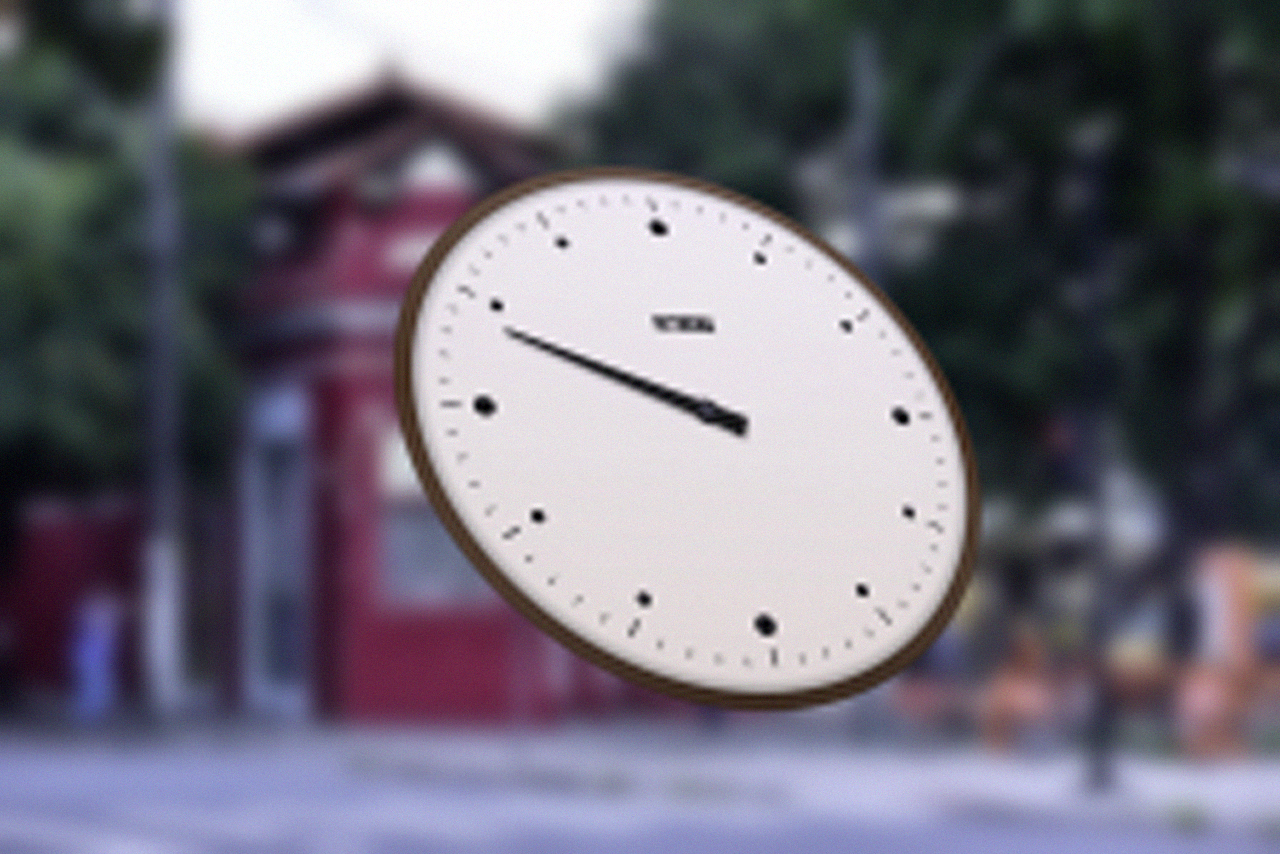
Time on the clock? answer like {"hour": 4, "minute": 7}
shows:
{"hour": 9, "minute": 49}
